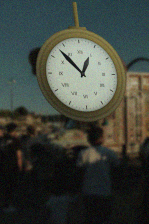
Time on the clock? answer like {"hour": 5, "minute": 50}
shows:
{"hour": 12, "minute": 53}
